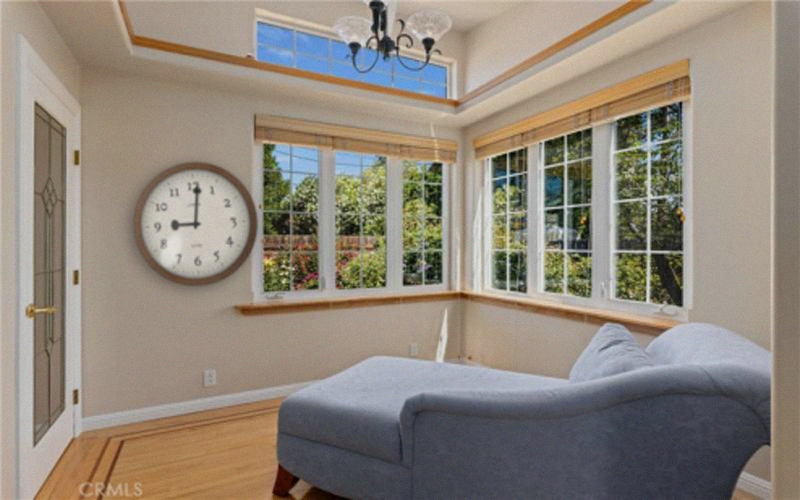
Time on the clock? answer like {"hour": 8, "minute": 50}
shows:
{"hour": 9, "minute": 1}
